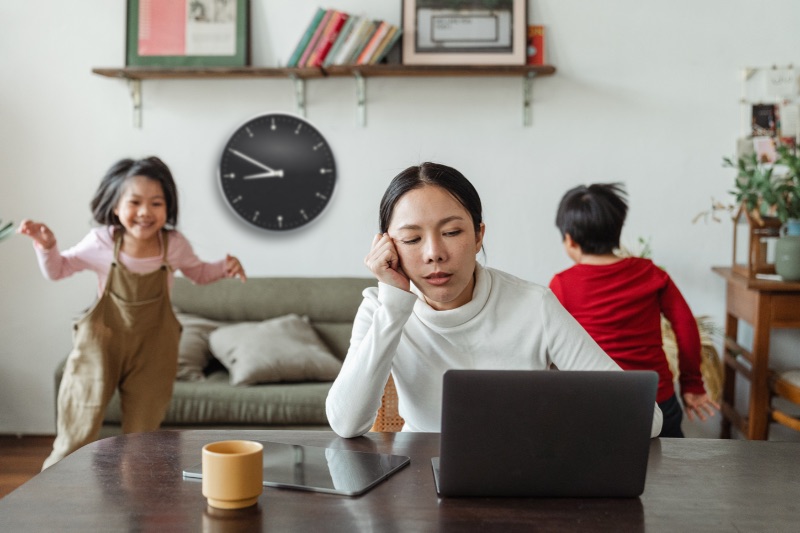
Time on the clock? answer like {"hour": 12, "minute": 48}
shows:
{"hour": 8, "minute": 50}
